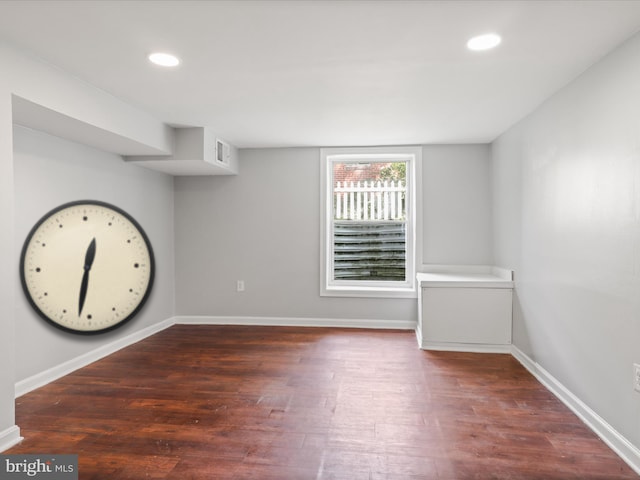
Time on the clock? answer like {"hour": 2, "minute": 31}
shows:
{"hour": 12, "minute": 32}
